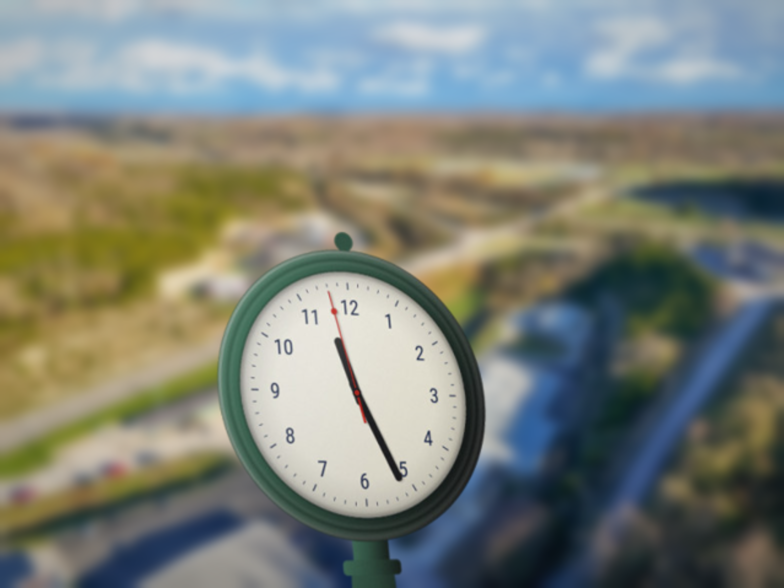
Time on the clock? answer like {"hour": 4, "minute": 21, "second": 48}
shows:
{"hour": 11, "minute": 25, "second": 58}
